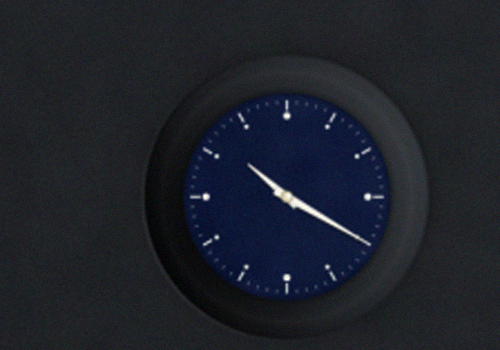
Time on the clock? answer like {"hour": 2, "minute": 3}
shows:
{"hour": 10, "minute": 20}
